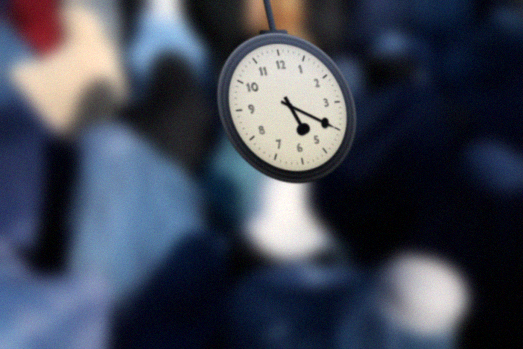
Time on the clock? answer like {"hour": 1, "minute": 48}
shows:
{"hour": 5, "minute": 20}
